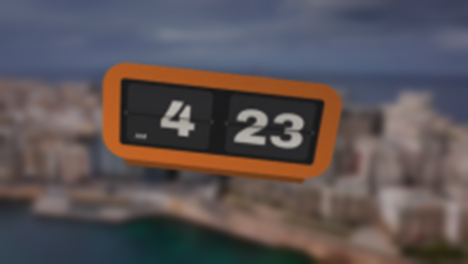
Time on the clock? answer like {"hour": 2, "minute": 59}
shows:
{"hour": 4, "minute": 23}
